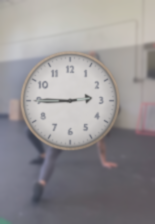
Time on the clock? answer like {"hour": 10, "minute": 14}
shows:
{"hour": 2, "minute": 45}
